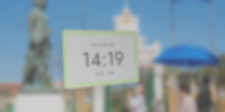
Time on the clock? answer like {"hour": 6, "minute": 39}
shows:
{"hour": 14, "minute": 19}
